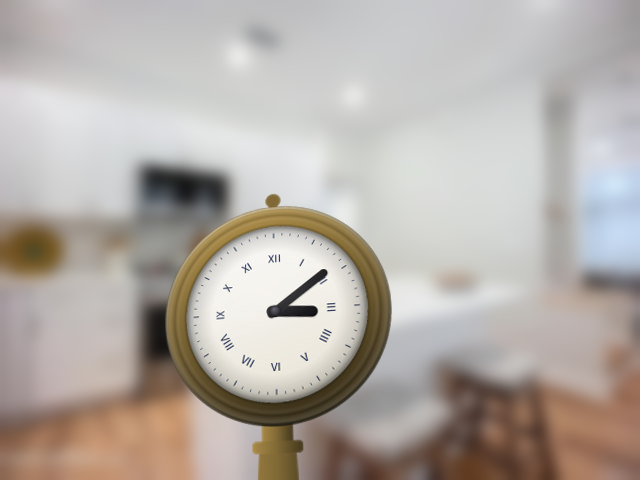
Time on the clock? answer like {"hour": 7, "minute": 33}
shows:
{"hour": 3, "minute": 9}
